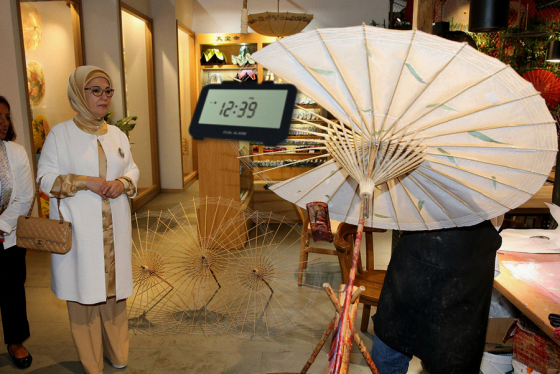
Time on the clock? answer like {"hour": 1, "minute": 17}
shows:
{"hour": 12, "minute": 39}
